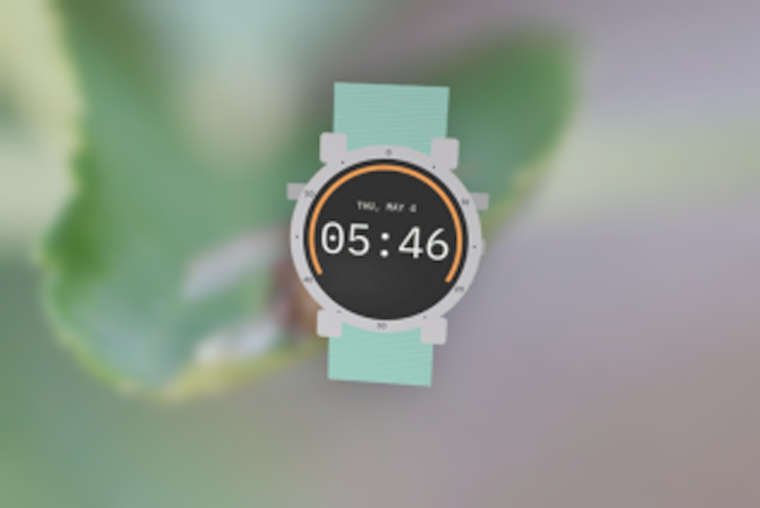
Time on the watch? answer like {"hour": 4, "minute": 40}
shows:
{"hour": 5, "minute": 46}
